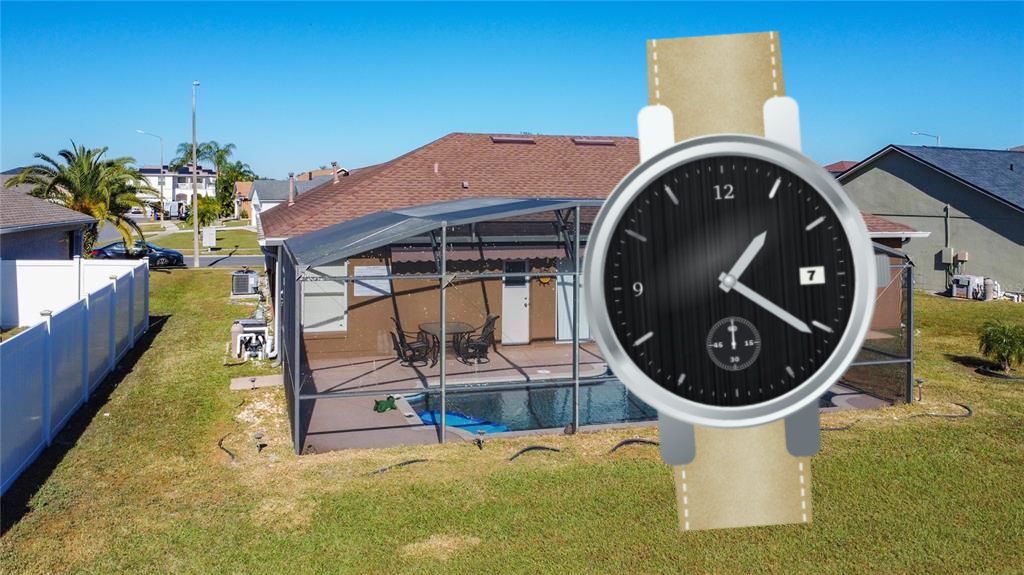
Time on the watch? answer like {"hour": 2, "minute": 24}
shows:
{"hour": 1, "minute": 21}
